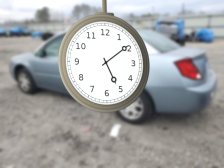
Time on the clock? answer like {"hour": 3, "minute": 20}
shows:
{"hour": 5, "minute": 9}
